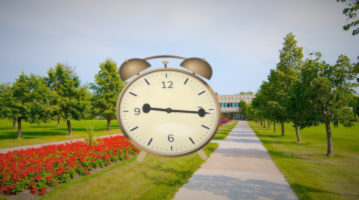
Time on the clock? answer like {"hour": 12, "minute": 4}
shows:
{"hour": 9, "minute": 16}
